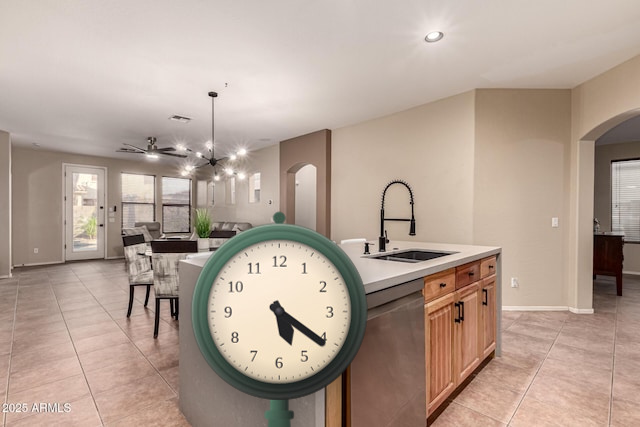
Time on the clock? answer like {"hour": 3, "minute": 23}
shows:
{"hour": 5, "minute": 21}
